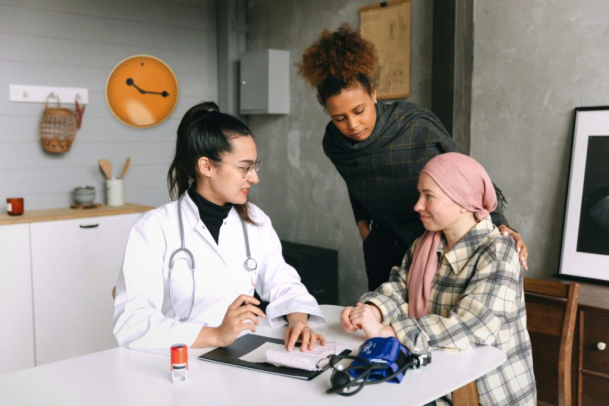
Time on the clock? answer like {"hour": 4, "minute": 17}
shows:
{"hour": 10, "minute": 16}
